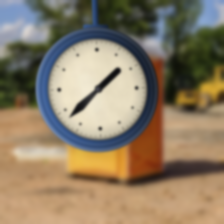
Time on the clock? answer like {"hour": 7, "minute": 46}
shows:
{"hour": 1, "minute": 38}
